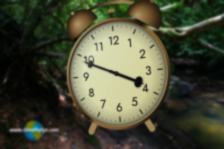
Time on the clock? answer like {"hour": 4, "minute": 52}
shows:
{"hour": 3, "minute": 49}
